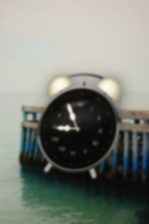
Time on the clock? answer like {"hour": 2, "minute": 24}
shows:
{"hour": 8, "minute": 55}
